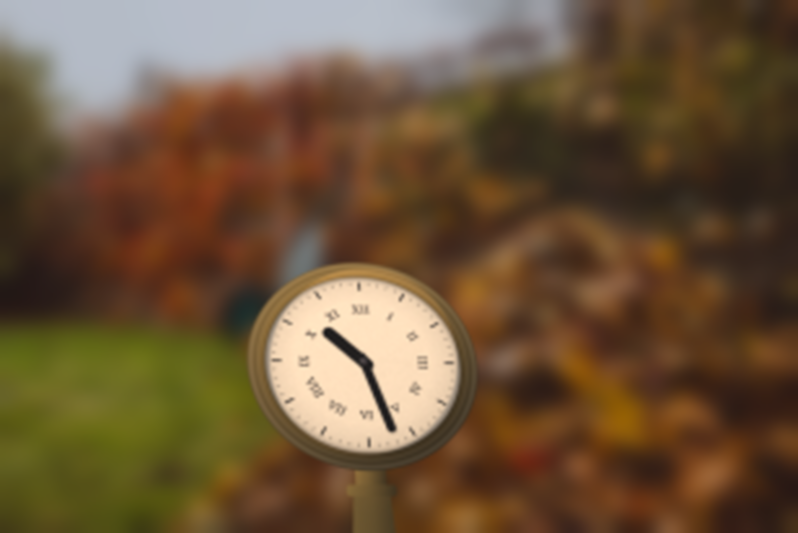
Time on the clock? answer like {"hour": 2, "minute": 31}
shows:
{"hour": 10, "minute": 27}
